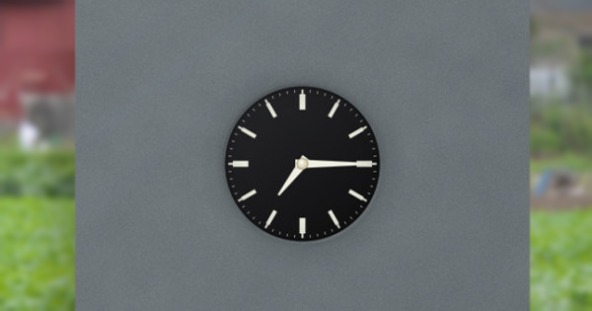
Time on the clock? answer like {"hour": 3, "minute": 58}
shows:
{"hour": 7, "minute": 15}
